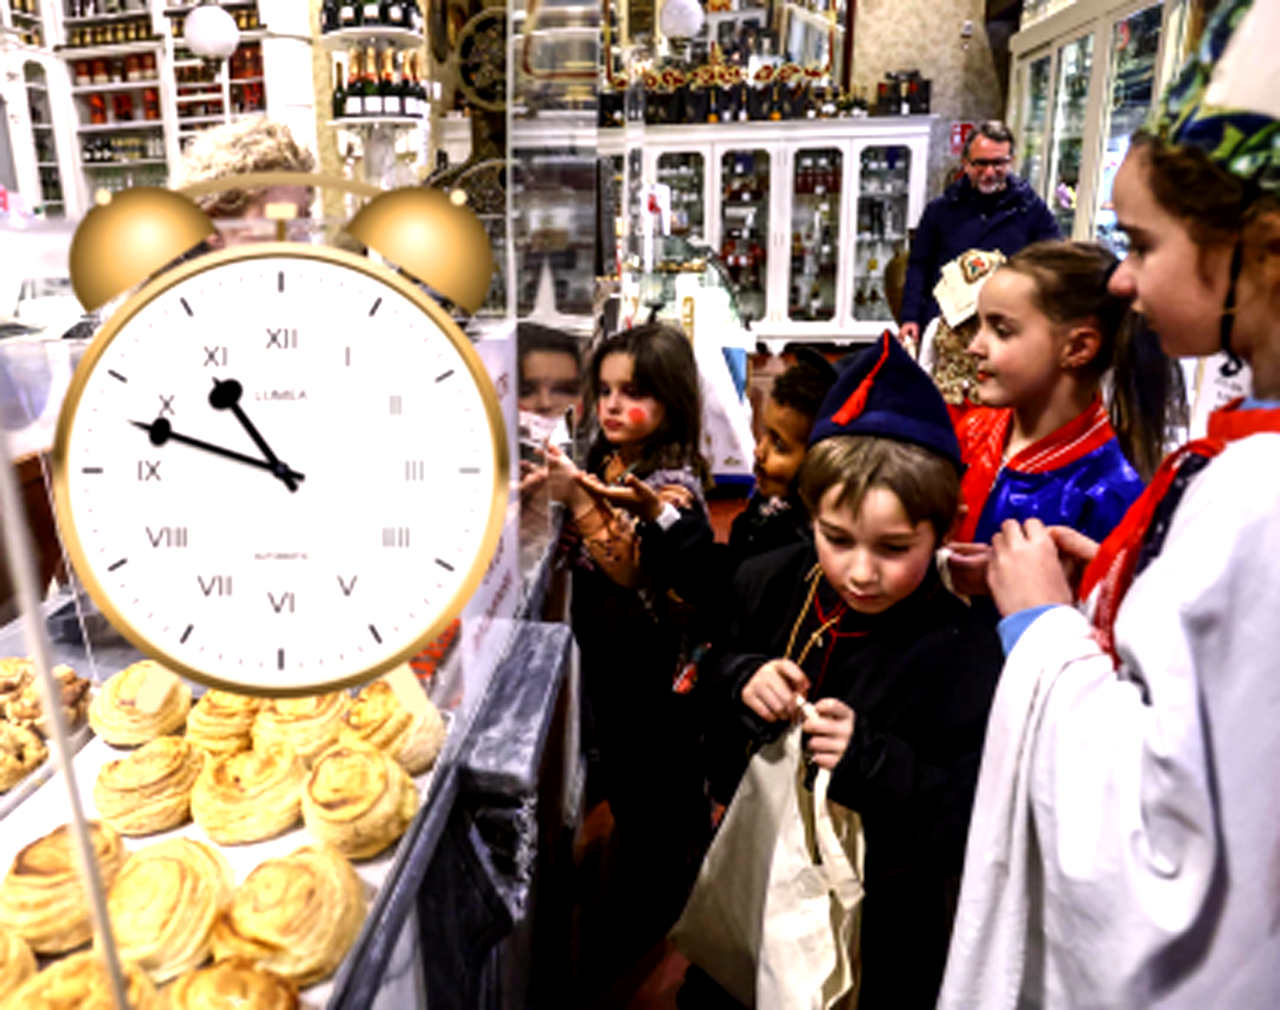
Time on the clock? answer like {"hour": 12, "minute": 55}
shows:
{"hour": 10, "minute": 48}
